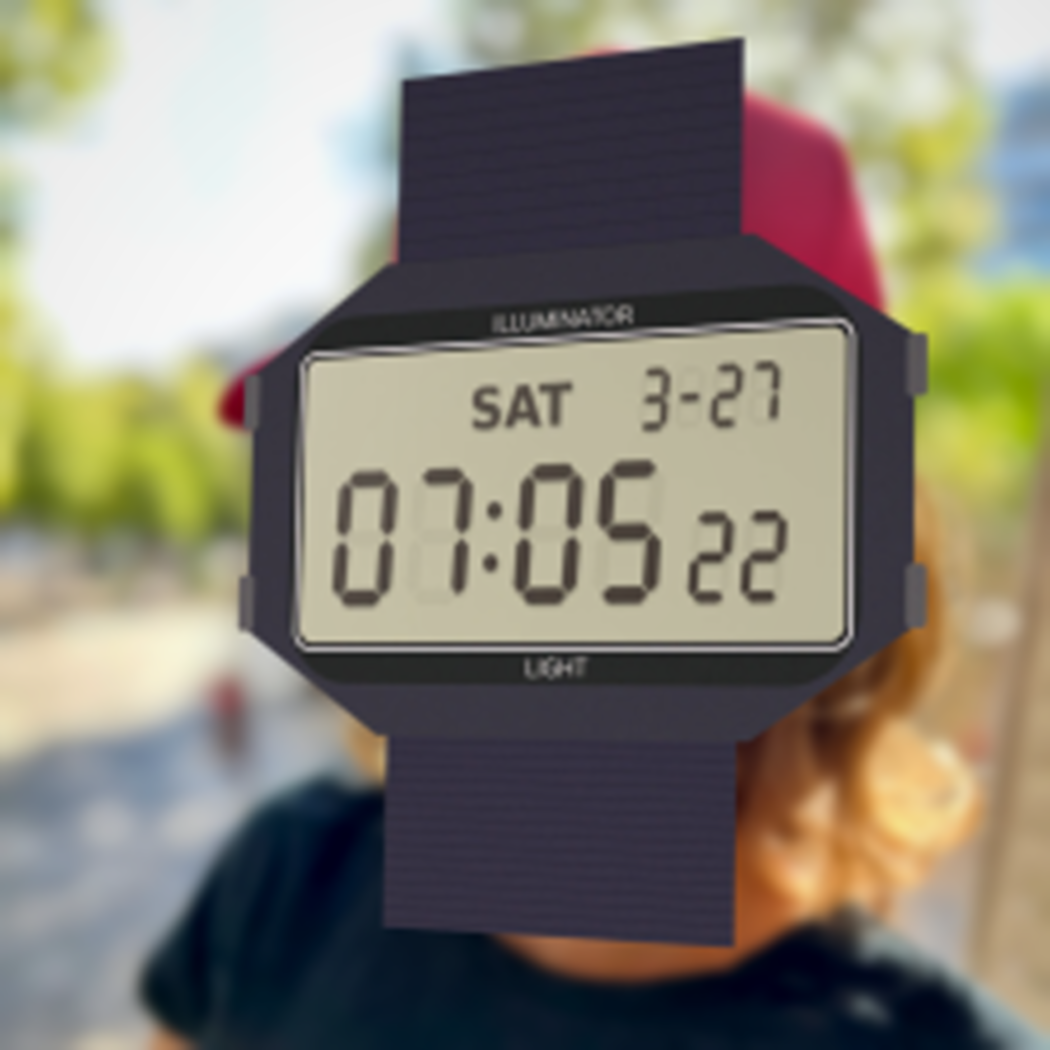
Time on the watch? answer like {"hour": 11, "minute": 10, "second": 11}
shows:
{"hour": 7, "minute": 5, "second": 22}
